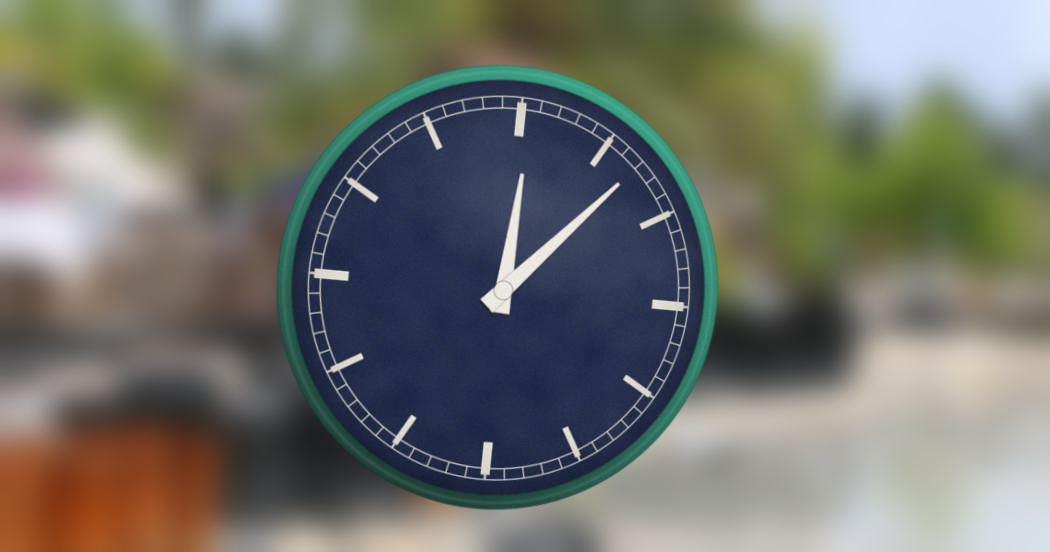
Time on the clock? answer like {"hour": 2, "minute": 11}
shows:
{"hour": 12, "minute": 7}
